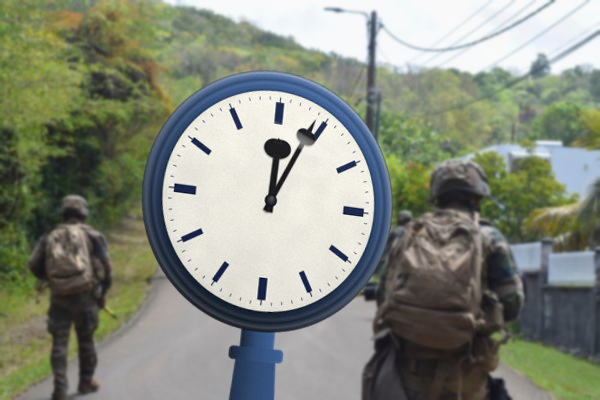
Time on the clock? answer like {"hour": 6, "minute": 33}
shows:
{"hour": 12, "minute": 4}
